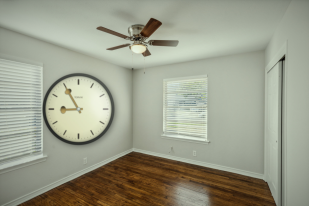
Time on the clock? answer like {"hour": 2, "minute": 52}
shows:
{"hour": 8, "minute": 55}
